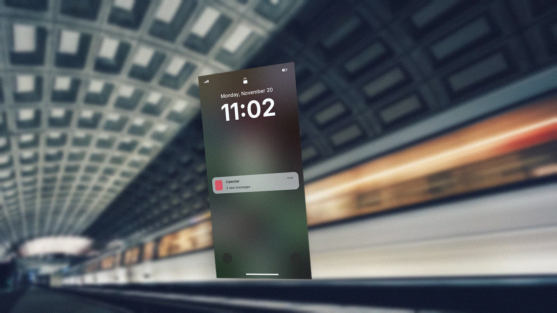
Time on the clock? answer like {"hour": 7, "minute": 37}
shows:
{"hour": 11, "minute": 2}
